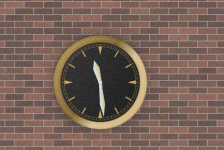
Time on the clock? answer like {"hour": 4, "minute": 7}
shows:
{"hour": 11, "minute": 29}
